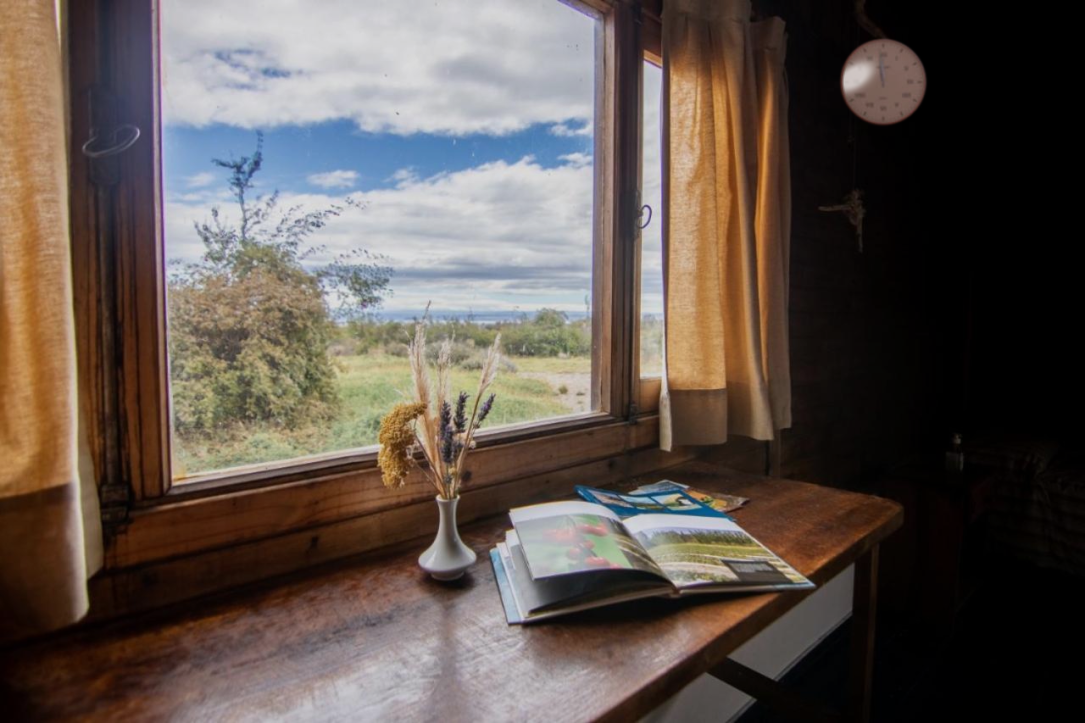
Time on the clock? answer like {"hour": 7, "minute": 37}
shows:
{"hour": 11, "minute": 59}
